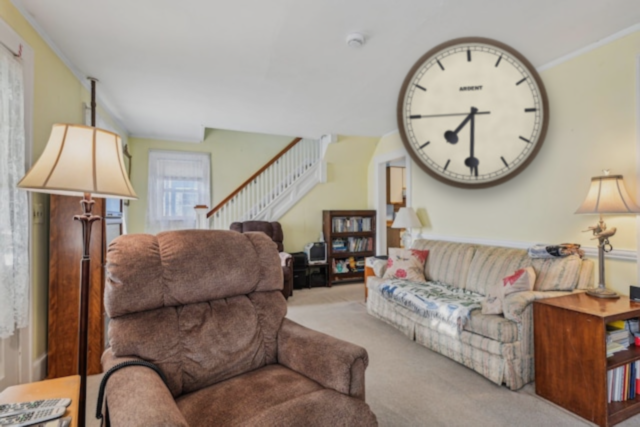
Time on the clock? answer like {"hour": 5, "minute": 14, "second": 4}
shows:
{"hour": 7, "minute": 30, "second": 45}
